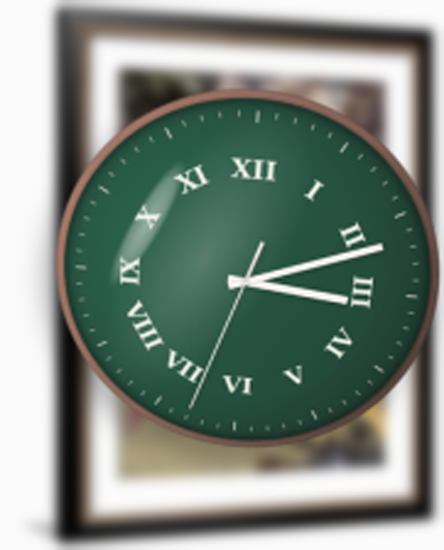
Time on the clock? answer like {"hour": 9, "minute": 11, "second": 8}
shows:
{"hour": 3, "minute": 11, "second": 33}
